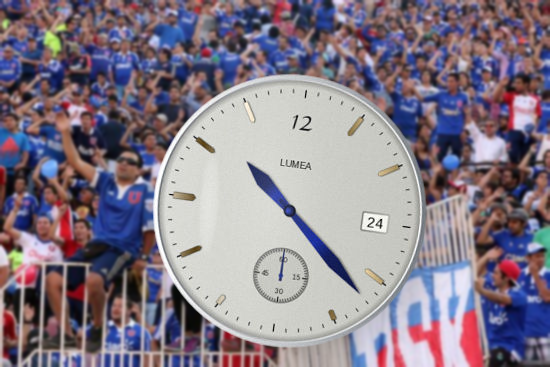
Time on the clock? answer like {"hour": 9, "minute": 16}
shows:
{"hour": 10, "minute": 22}
